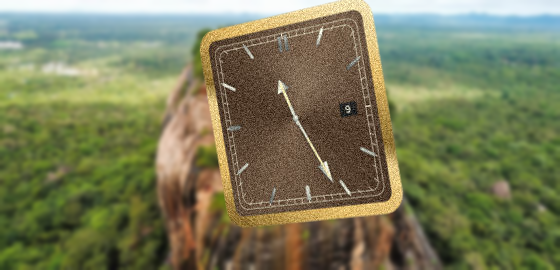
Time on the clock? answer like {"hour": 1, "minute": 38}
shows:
{"hour": 11, "minute": 26}
